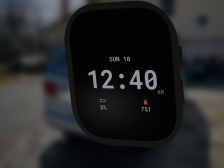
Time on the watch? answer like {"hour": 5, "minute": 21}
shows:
{"hour": 12, "minute": 40}
